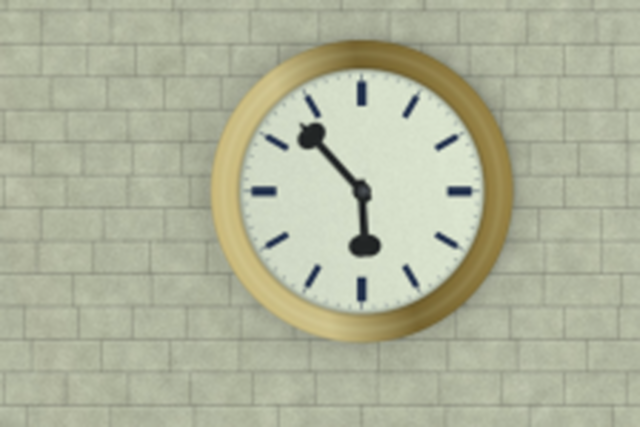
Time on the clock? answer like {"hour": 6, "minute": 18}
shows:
{"hour": 5, "minute": 53}
